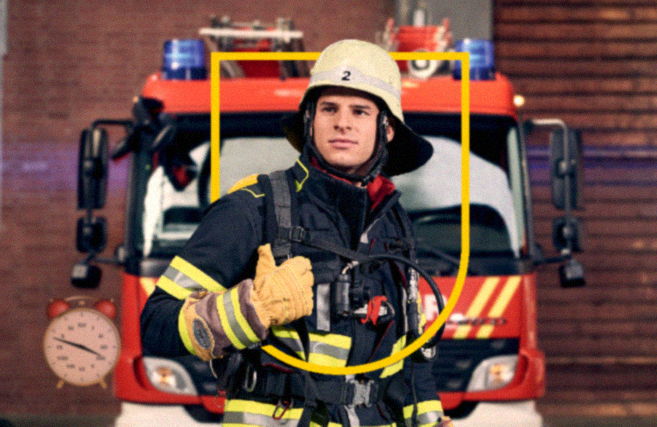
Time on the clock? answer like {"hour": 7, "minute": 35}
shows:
{"hour": 3, "minute": 48}
